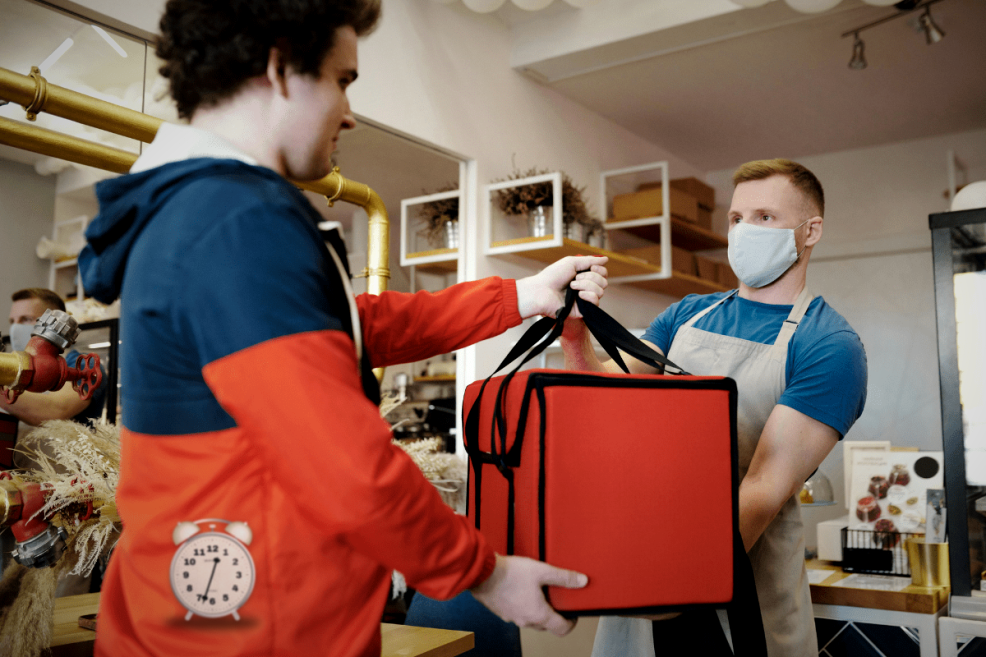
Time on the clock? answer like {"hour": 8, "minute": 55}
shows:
{"hour": 12, "minute": 33}
